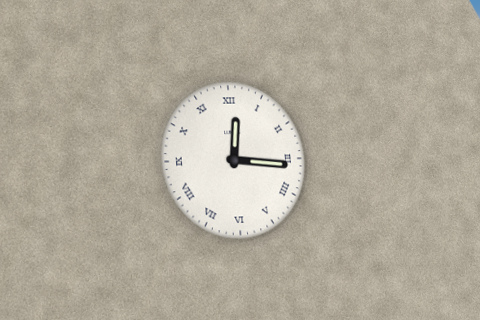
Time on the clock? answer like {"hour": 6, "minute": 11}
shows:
{"hour": 12, "minute": 16}
